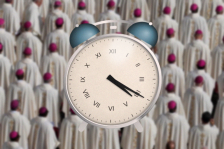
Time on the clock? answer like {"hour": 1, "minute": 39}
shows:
{"hour": 4, "minute": 20}
